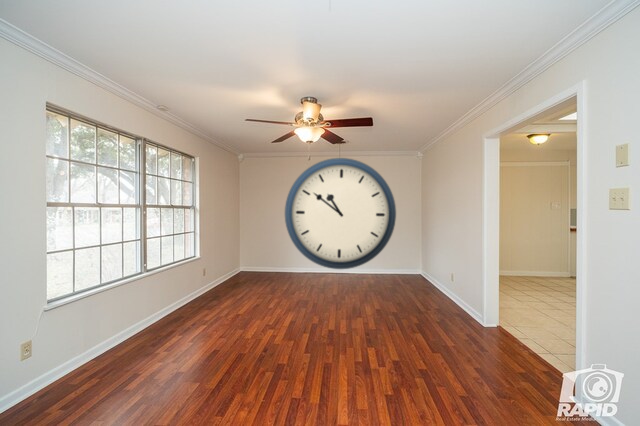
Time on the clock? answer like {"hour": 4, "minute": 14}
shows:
{"hour": 10, "minute": 51}
